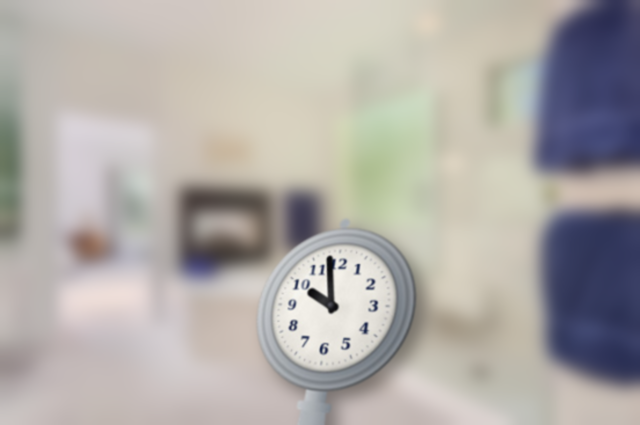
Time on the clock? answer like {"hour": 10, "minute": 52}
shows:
{"hour": 9, "minute": 58}
